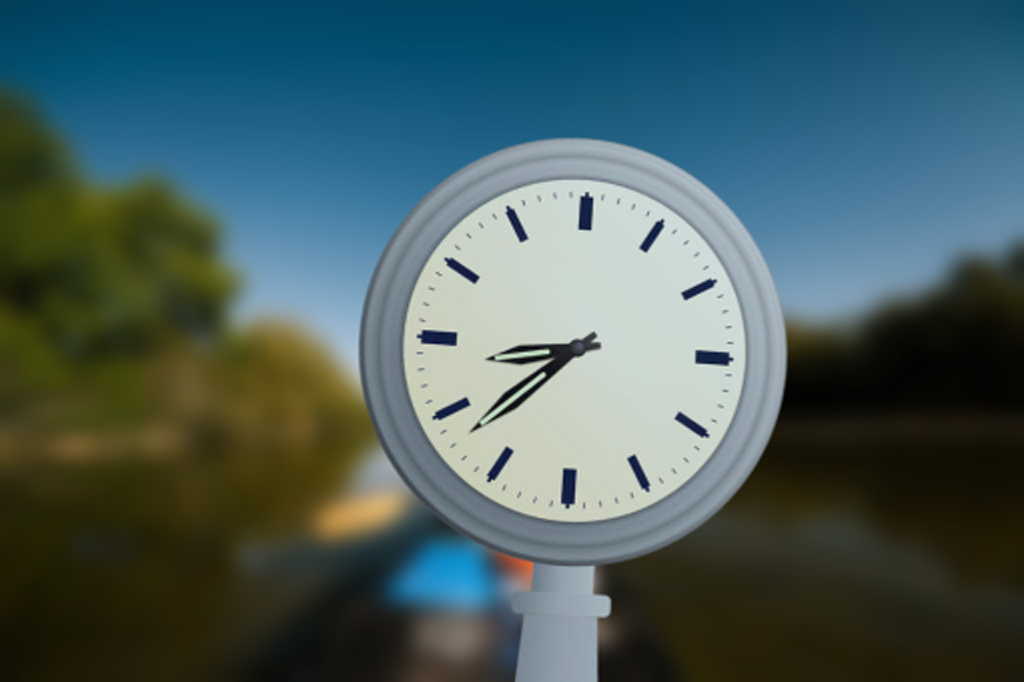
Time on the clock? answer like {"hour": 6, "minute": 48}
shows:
{"hour": 8, "minute": 38}
